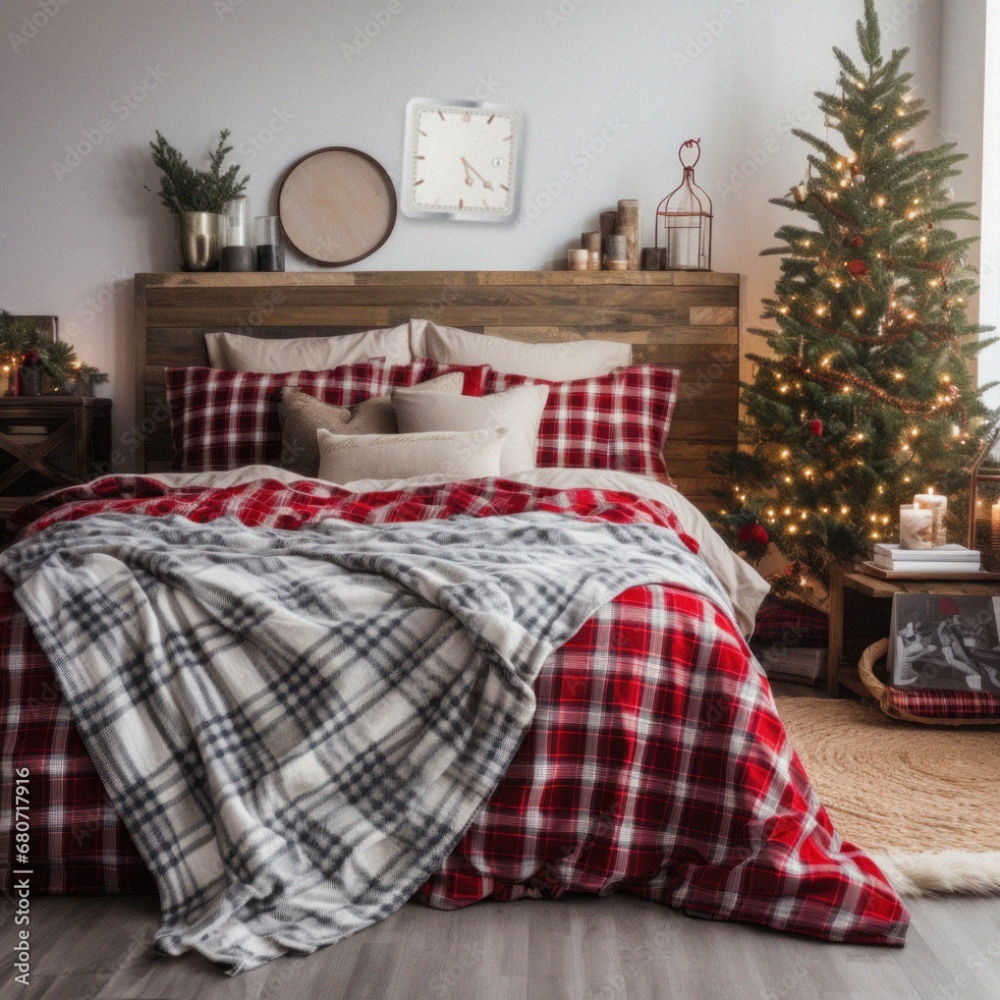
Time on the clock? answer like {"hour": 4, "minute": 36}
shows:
{"hour": 5, "minute": 22}
